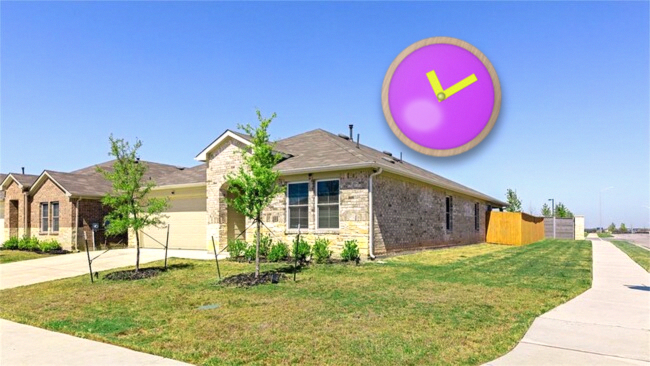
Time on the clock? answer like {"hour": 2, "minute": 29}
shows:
{"hour": 11, "minute": 10}
